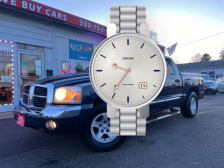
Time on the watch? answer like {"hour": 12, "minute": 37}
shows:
{"hour": 9, "minute": 36}
